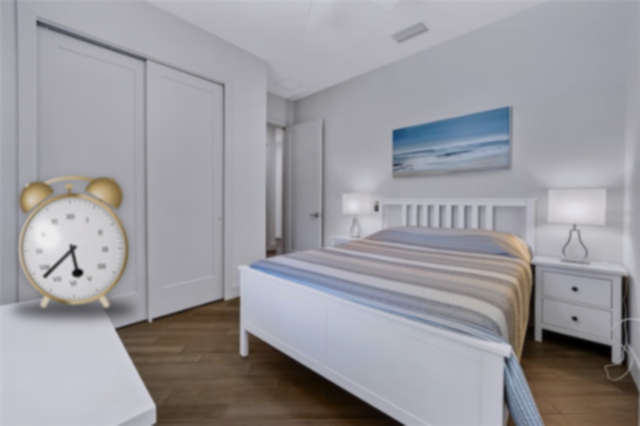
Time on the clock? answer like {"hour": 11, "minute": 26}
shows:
{"hour": 5, "minute": 38}
